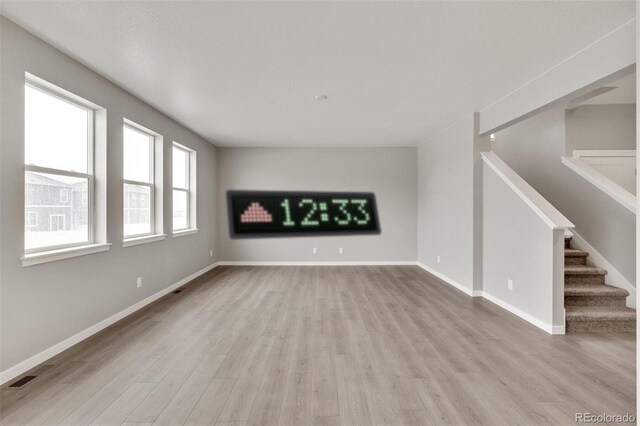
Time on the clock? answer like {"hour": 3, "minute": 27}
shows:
{"hour": 12, "minute": 33}
